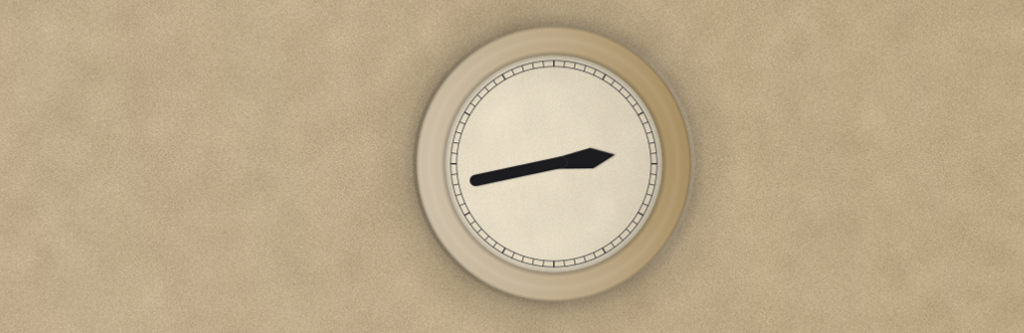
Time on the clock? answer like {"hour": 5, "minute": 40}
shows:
{"hour": 2, "minute": 43}
